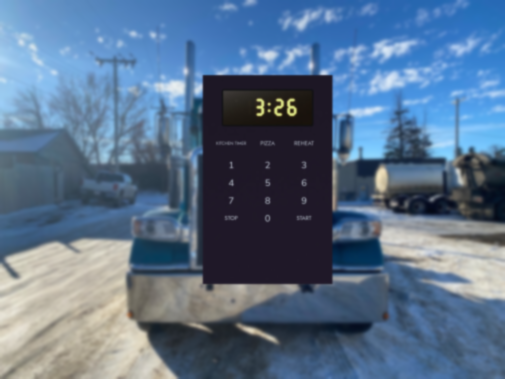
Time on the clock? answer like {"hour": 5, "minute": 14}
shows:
{"hour": 3, "minute": 26}
